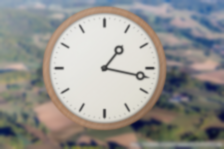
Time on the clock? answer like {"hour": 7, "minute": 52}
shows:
{"hour": 1, "minute": 17}
